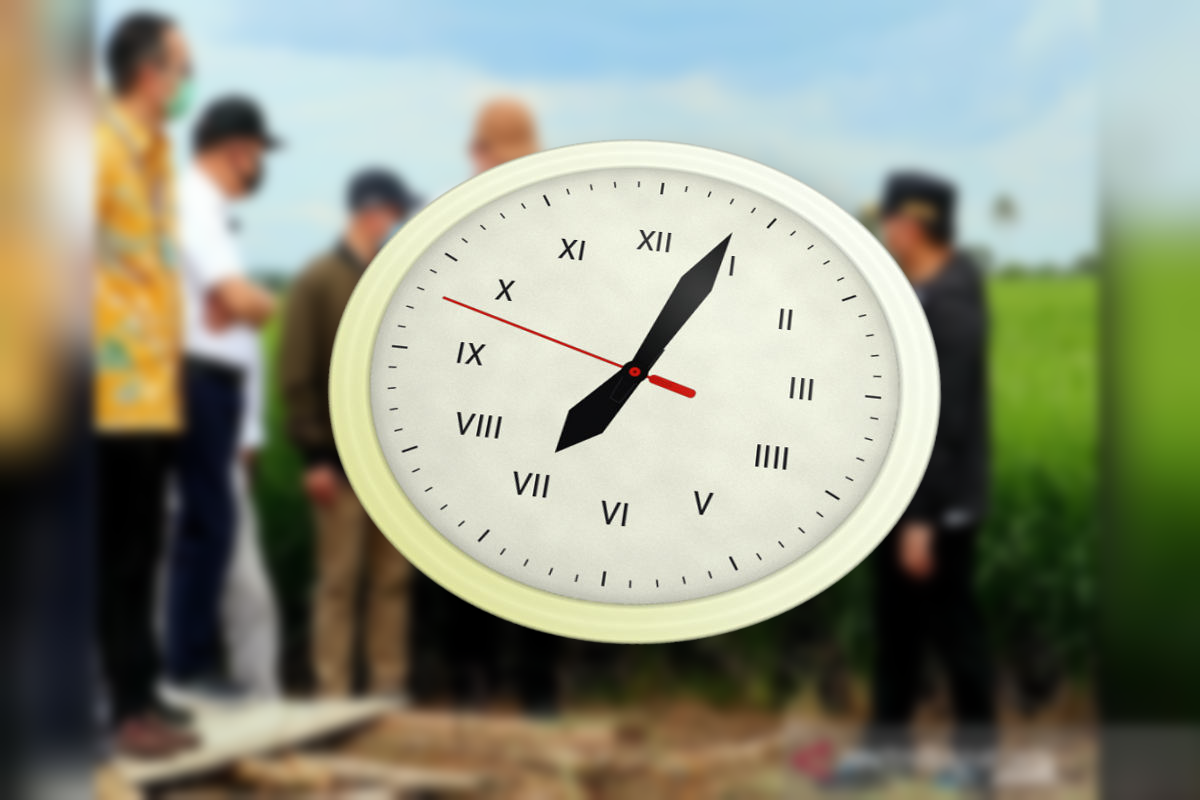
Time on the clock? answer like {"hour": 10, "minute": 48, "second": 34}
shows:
{"hour": 7, "minute": 3, "second": 48}
